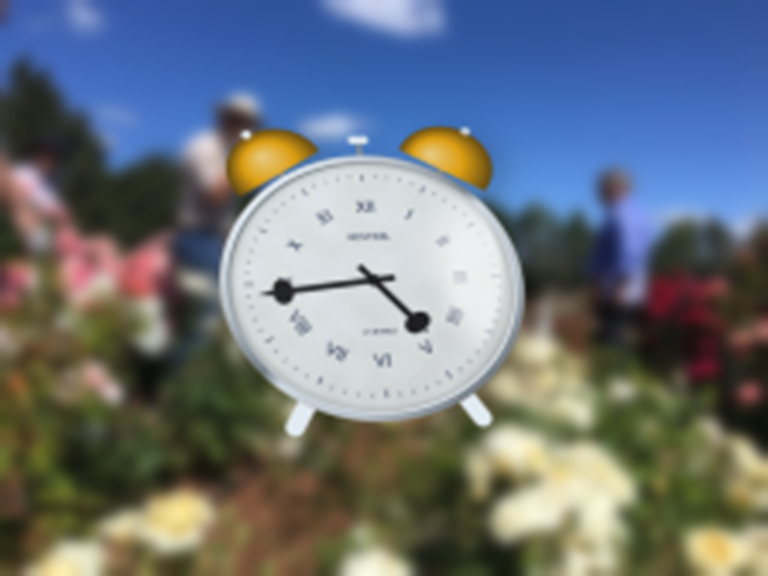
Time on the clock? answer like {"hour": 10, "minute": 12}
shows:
{"hour": 4, "minute": 44}
